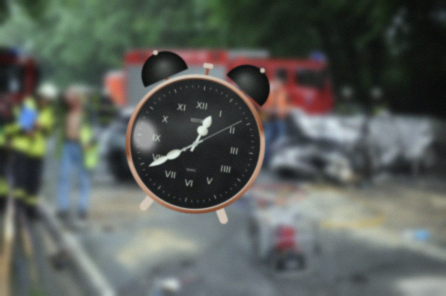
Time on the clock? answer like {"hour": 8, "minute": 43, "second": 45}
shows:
{"hour": 12, "minute": 39, "second": 9}
